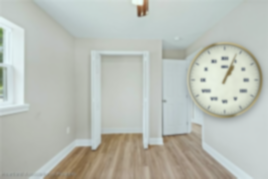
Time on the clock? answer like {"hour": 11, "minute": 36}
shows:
{"hour": 1, "minute": 4}
